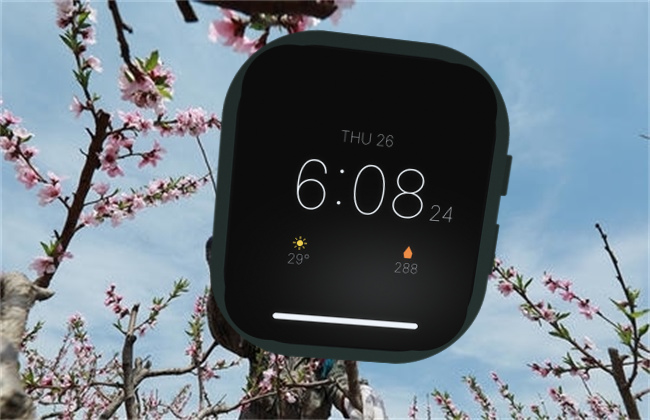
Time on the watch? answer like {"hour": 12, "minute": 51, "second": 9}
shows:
{"hour": 6, "minute": 8, "second": 24}
